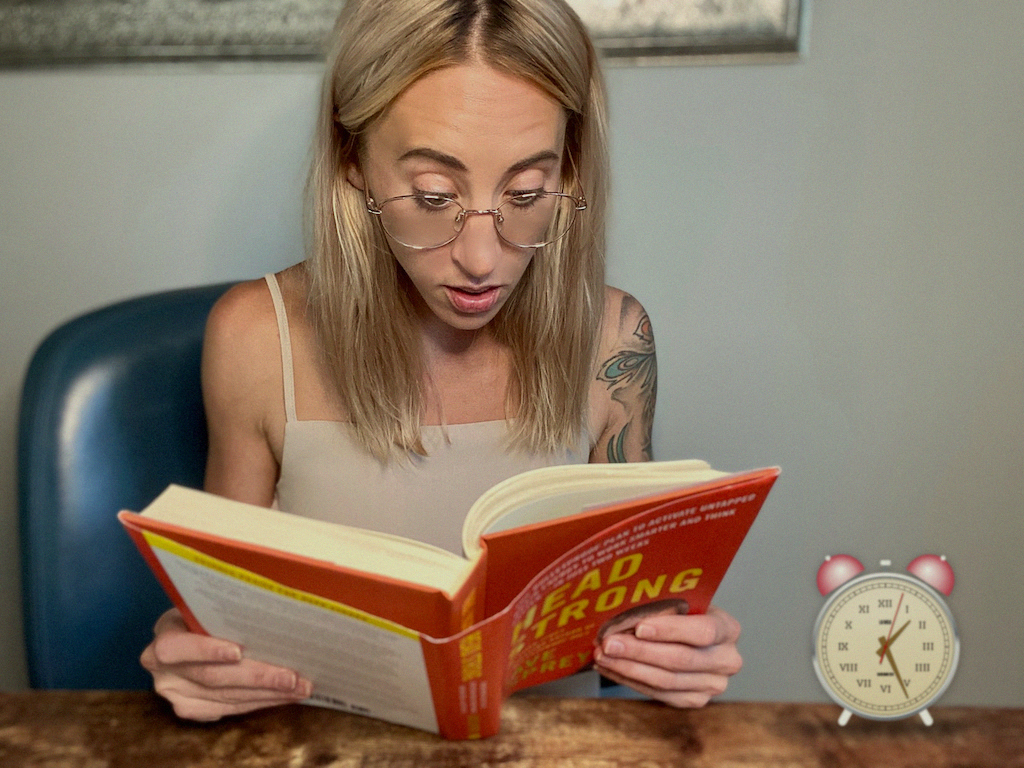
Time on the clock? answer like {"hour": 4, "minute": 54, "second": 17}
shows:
{"hour": 1, "minute": 26, "second": 3}
